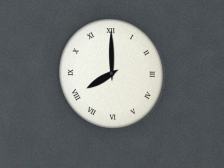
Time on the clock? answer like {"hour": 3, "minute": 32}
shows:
{"hour": 8, "minute": 0}
